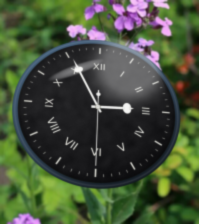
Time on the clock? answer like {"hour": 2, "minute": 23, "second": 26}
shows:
{"hour": 2, "minute": 55, "second": 30}
